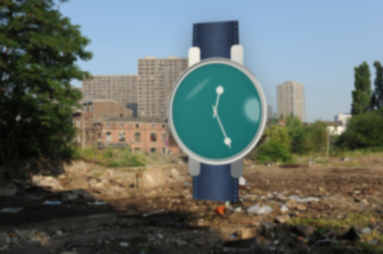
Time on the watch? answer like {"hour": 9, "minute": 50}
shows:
{"hour": 12, "minute": 26}
